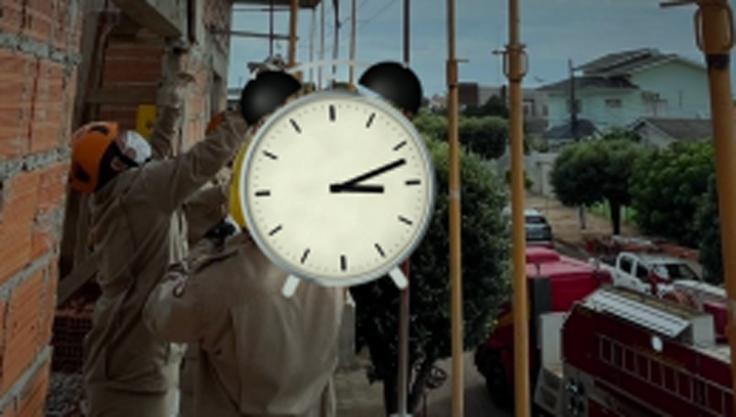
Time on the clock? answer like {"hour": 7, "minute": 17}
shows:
{"hour": 3, "minute": 12}
